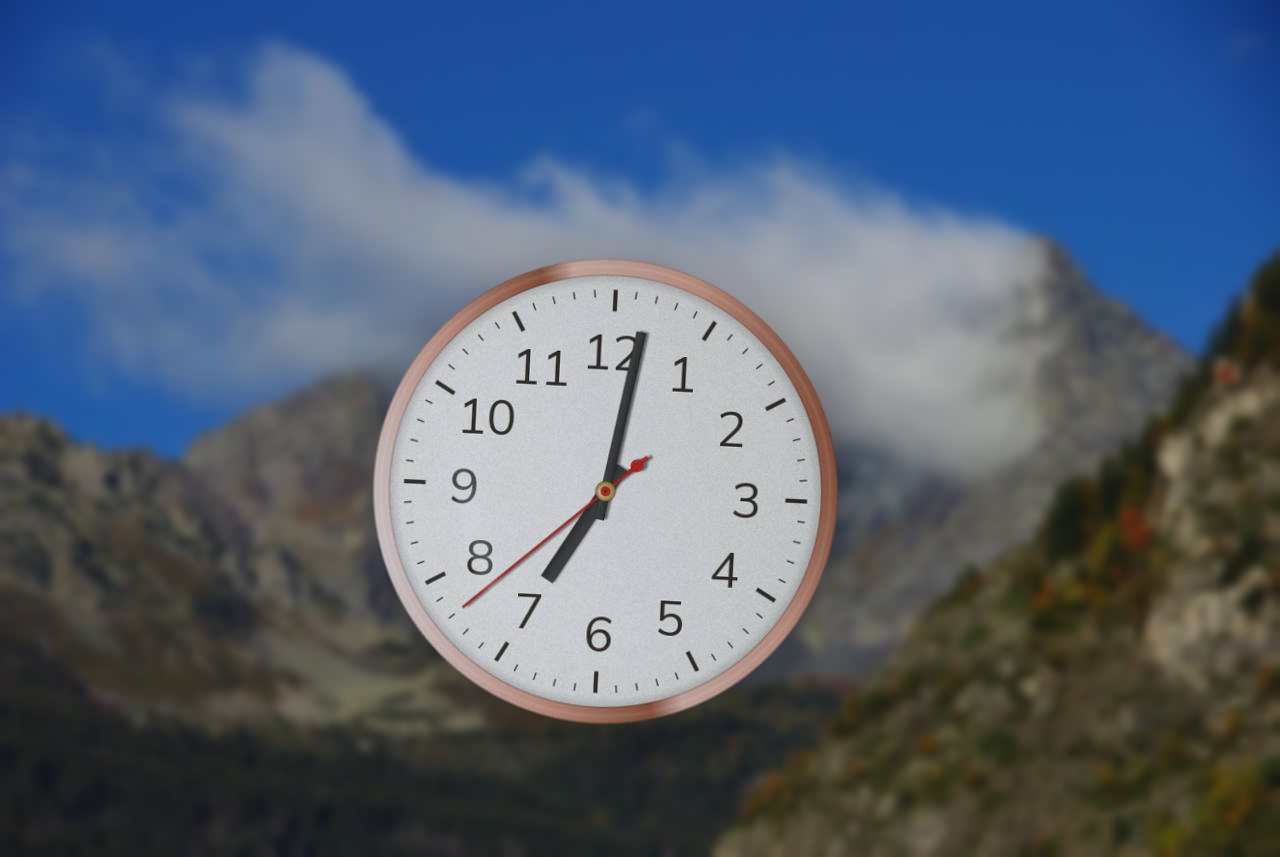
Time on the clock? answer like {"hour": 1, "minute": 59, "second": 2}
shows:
{"hour": 7, "minute": 1, "second": 38}
